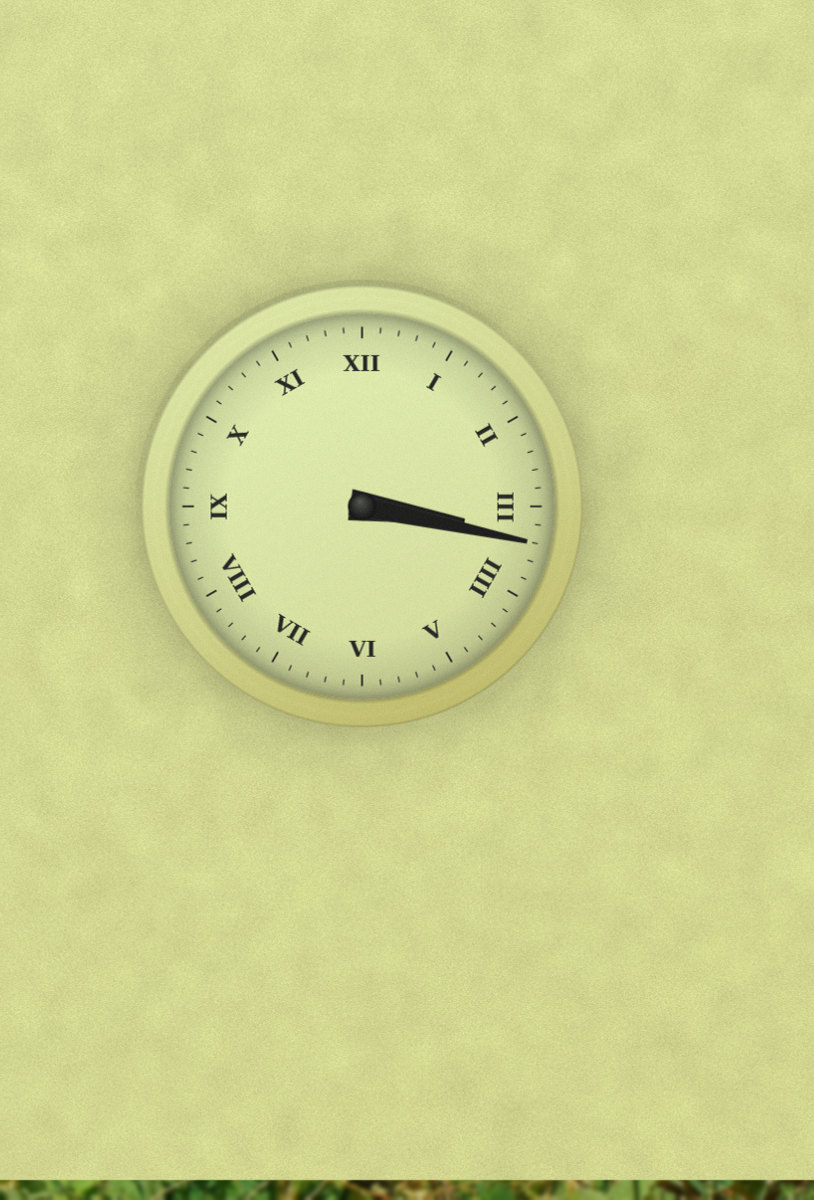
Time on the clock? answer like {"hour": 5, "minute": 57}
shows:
{"hour": 3, "minute": 17}
